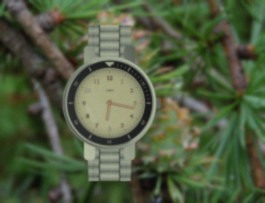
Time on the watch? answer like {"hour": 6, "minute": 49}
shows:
{"hour": 6, "minute": 17}
